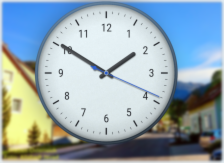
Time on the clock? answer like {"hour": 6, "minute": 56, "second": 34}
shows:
{"hour": 1, "minute": 50, "second": 19}
